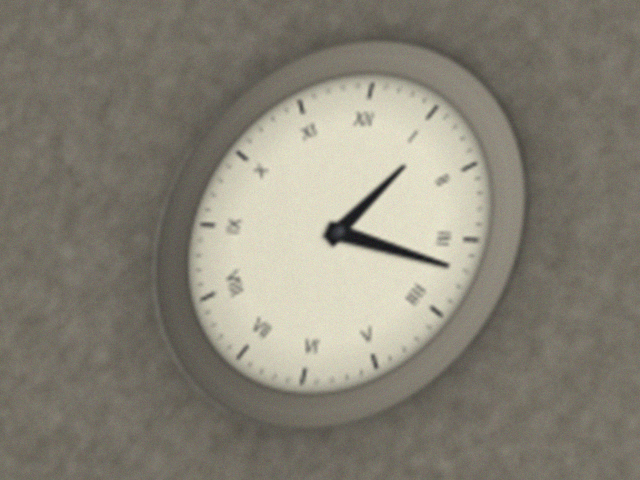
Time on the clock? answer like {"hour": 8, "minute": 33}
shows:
{"hour": 1, "minute": 17}
